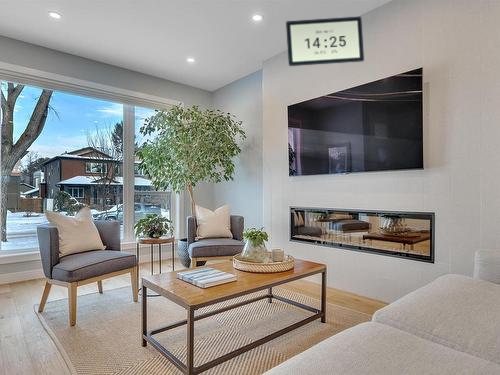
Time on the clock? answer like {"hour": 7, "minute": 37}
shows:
{"hour": 14, "minute": 25}
